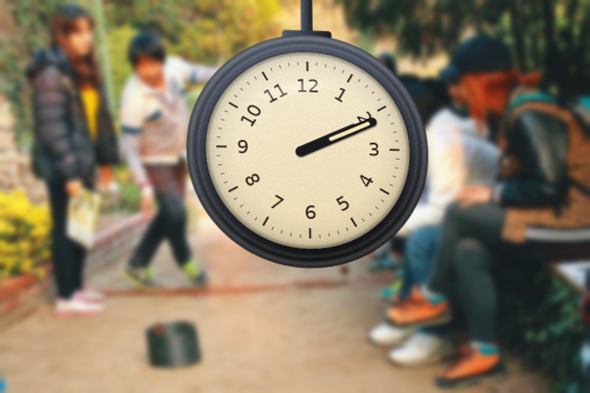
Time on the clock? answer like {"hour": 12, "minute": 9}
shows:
{"hour": 2, "minute": 11}
